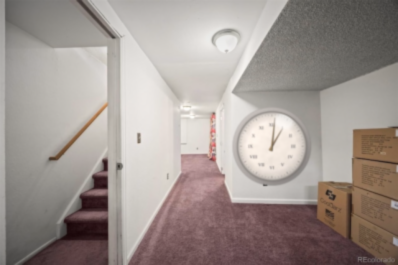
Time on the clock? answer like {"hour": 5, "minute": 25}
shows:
{"hour": 1, "minute": 1}
